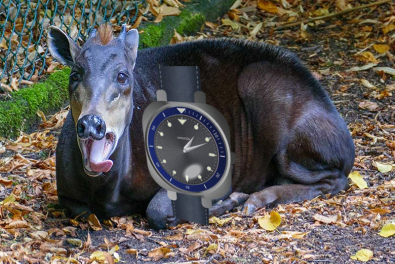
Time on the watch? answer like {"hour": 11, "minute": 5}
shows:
{"hour": 1, "minute": 11}
